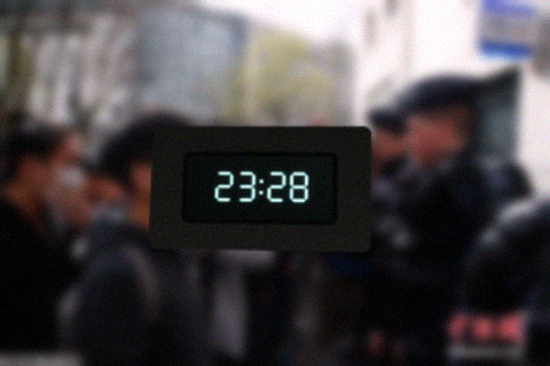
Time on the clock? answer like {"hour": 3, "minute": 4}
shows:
{"hour": 23, "minute": 28}
